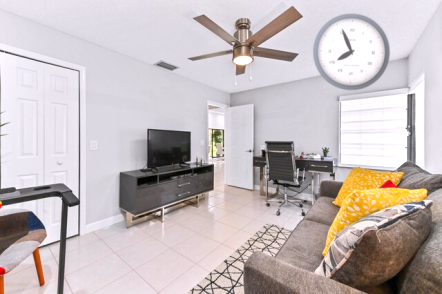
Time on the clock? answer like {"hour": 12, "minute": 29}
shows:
{"hour": 7, "minute": 56}
